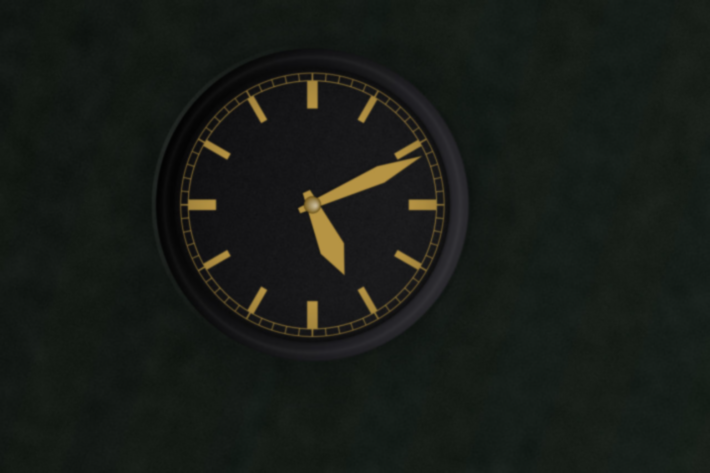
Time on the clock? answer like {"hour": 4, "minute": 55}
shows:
{"hour": 5, "minute": 11}
